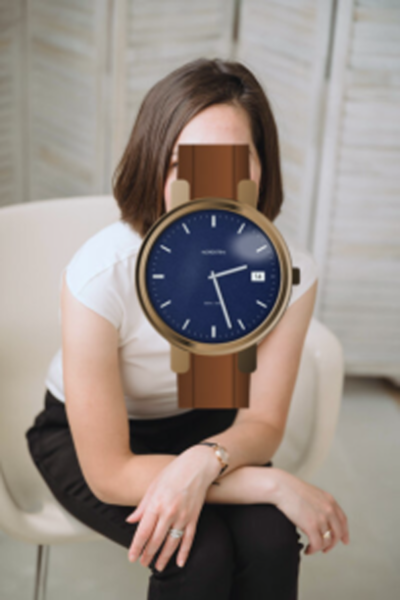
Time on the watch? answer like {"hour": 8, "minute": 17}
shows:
{"hour": 2, "minute": 27}
